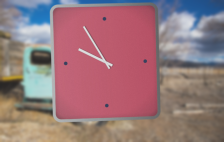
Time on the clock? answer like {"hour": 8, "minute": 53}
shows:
{"hour": 9, "minute": 55}
